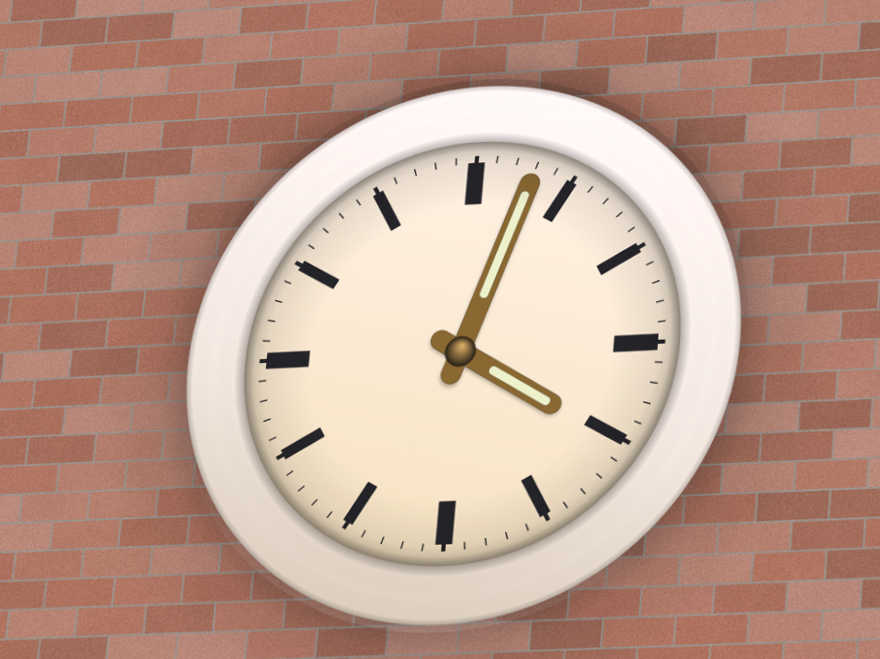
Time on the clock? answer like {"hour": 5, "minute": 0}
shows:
{"hour": 4, "minute": 3}
